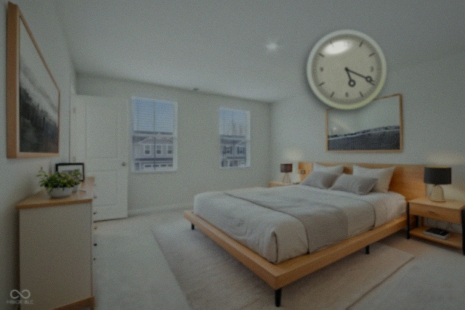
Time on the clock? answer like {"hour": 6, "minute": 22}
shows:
{"hour": 5, "minute": 19}
